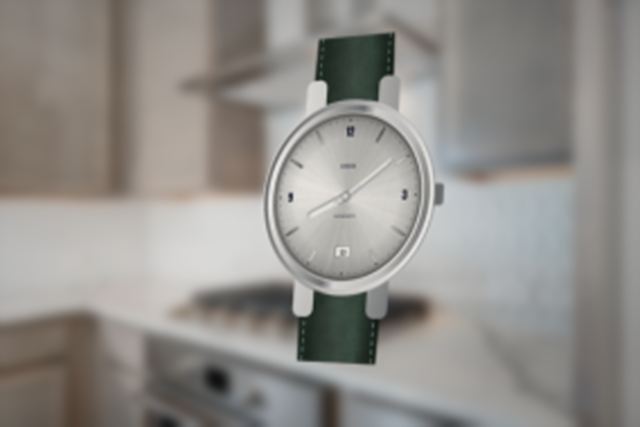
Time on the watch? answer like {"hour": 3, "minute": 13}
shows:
{"hour": 8, "minute": 9}
